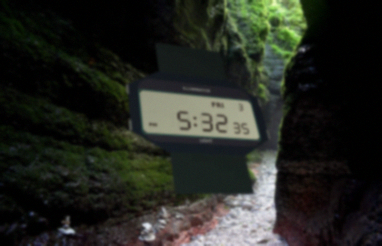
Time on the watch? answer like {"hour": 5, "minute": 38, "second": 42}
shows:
{"hour": 5, "minute": 32, "second": 35}
